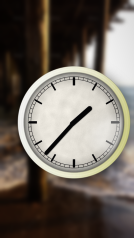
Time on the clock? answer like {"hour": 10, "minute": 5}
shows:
{"hour": 1, "minute": 37}
